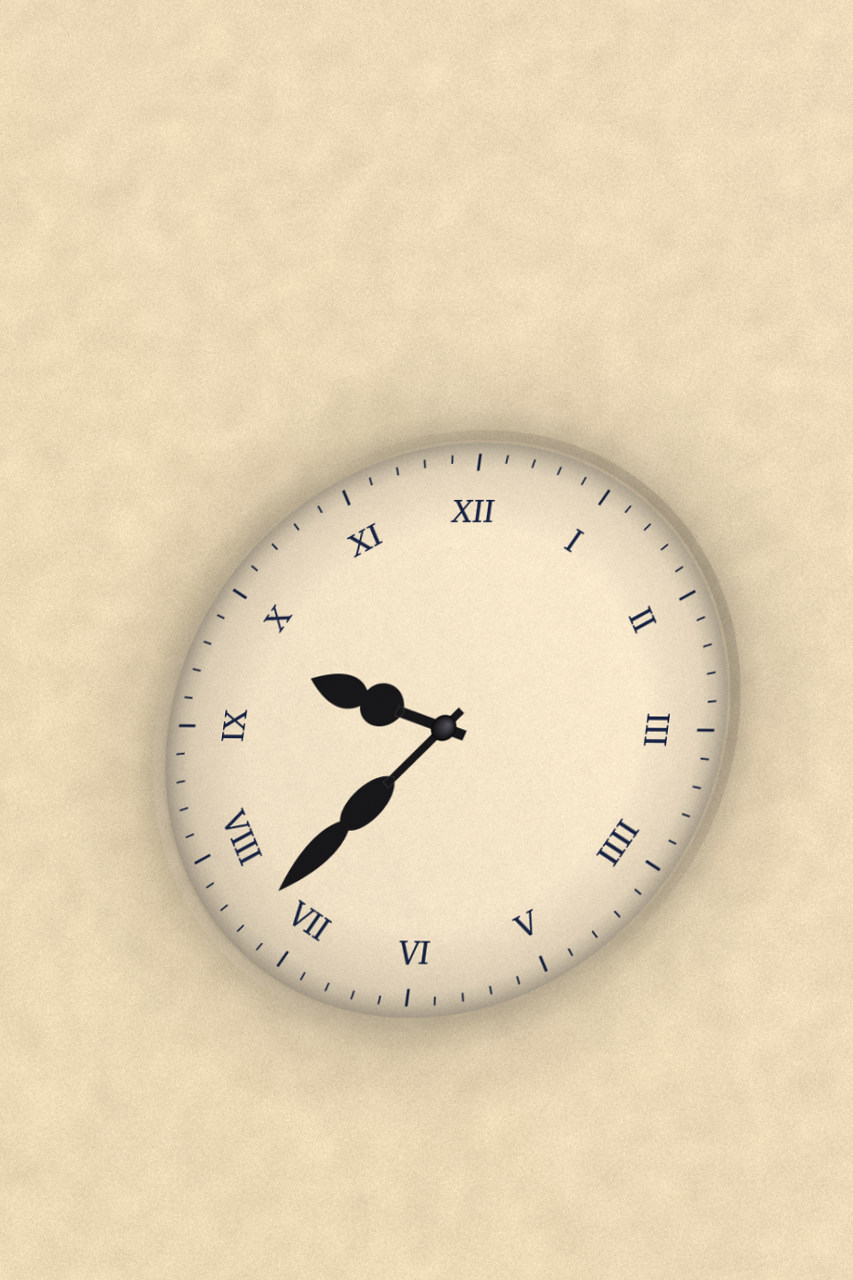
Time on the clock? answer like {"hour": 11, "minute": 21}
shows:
{"hour": 9, "minute": 37}
